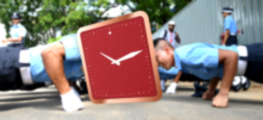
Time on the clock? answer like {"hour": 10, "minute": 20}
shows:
{"hour": 10, "minute": 13}
